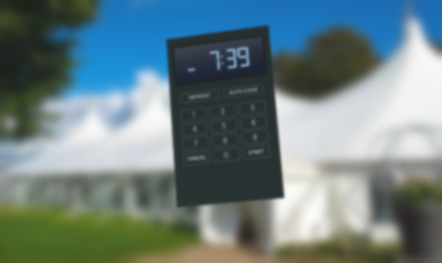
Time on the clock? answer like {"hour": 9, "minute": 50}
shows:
{"hour": 7, "minute": 39}
